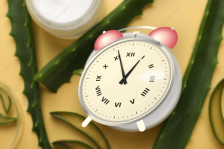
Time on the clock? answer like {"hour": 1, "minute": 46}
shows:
{"hour": 12, "minute": 56}
